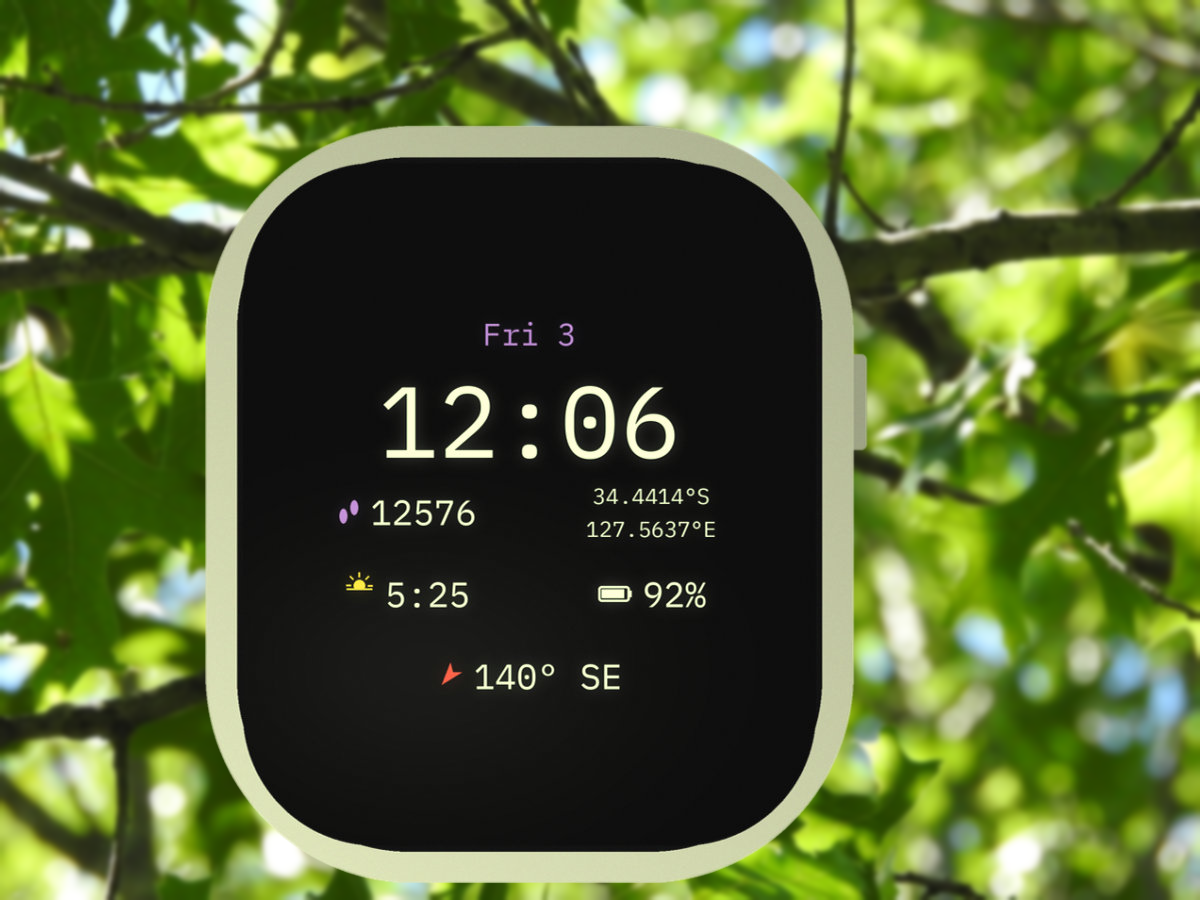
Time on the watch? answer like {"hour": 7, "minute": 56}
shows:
{"hour": 12, "minute": 6}
